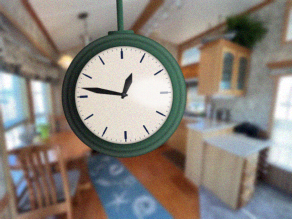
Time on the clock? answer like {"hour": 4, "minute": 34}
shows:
{"hour": 12, "minute": 47}
